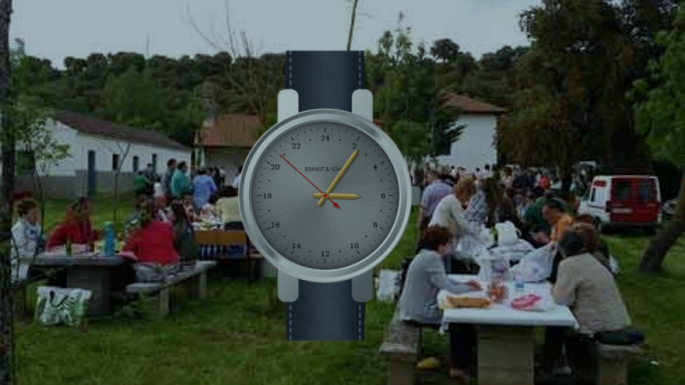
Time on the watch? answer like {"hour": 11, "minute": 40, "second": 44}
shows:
{"hour": 6, "minute": 5, "second": 52}
